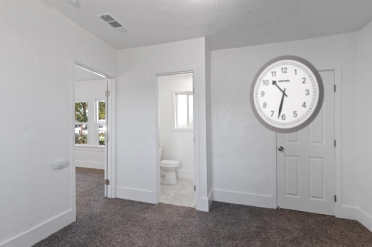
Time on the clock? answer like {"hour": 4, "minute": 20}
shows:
{"hour": 10, "minute": 32}
